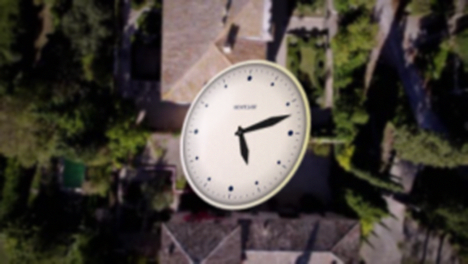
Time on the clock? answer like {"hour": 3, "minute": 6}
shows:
{"hour": 5, "minute": 12}
